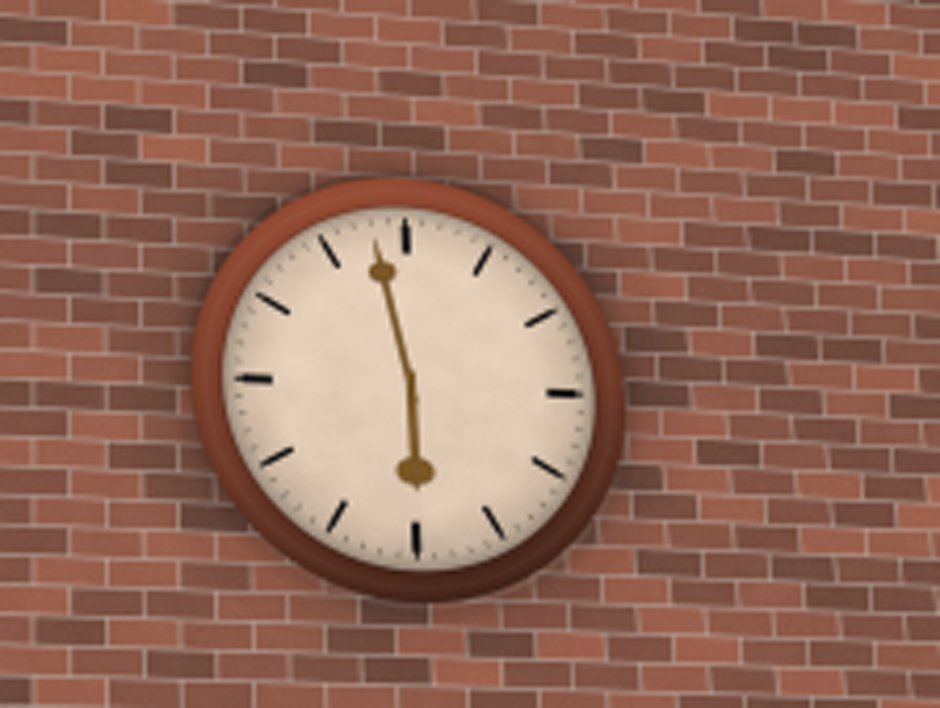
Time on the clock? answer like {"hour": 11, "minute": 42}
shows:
{"hour": 5, "minute": 58}
